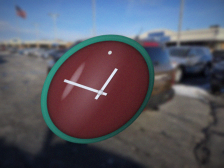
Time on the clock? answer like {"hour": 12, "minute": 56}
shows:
{"hour": 12, "minute": 48}
